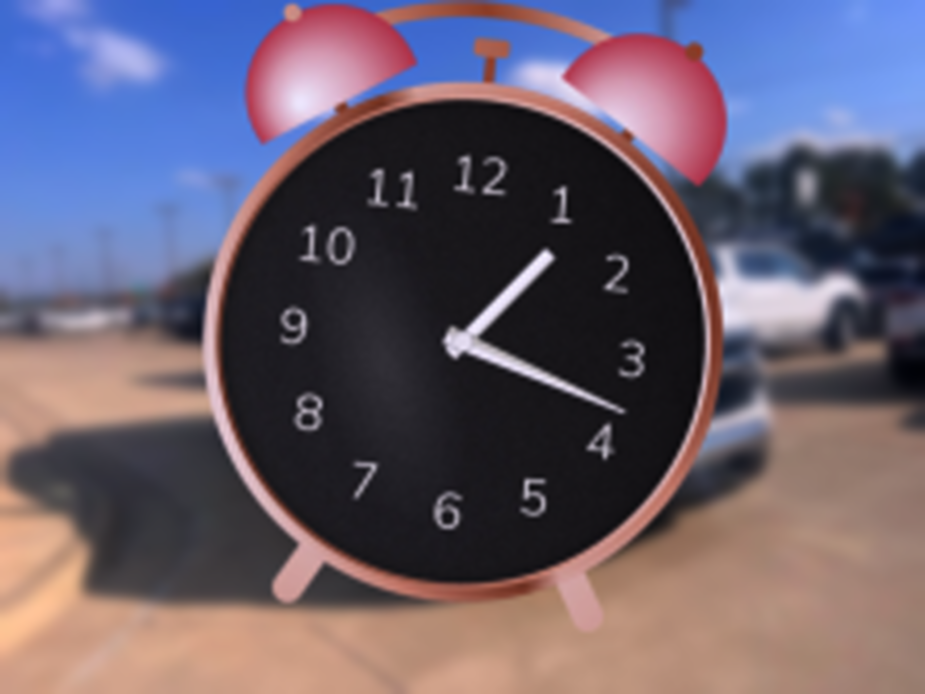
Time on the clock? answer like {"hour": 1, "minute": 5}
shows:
{"hour": 1, "minute": 18}
